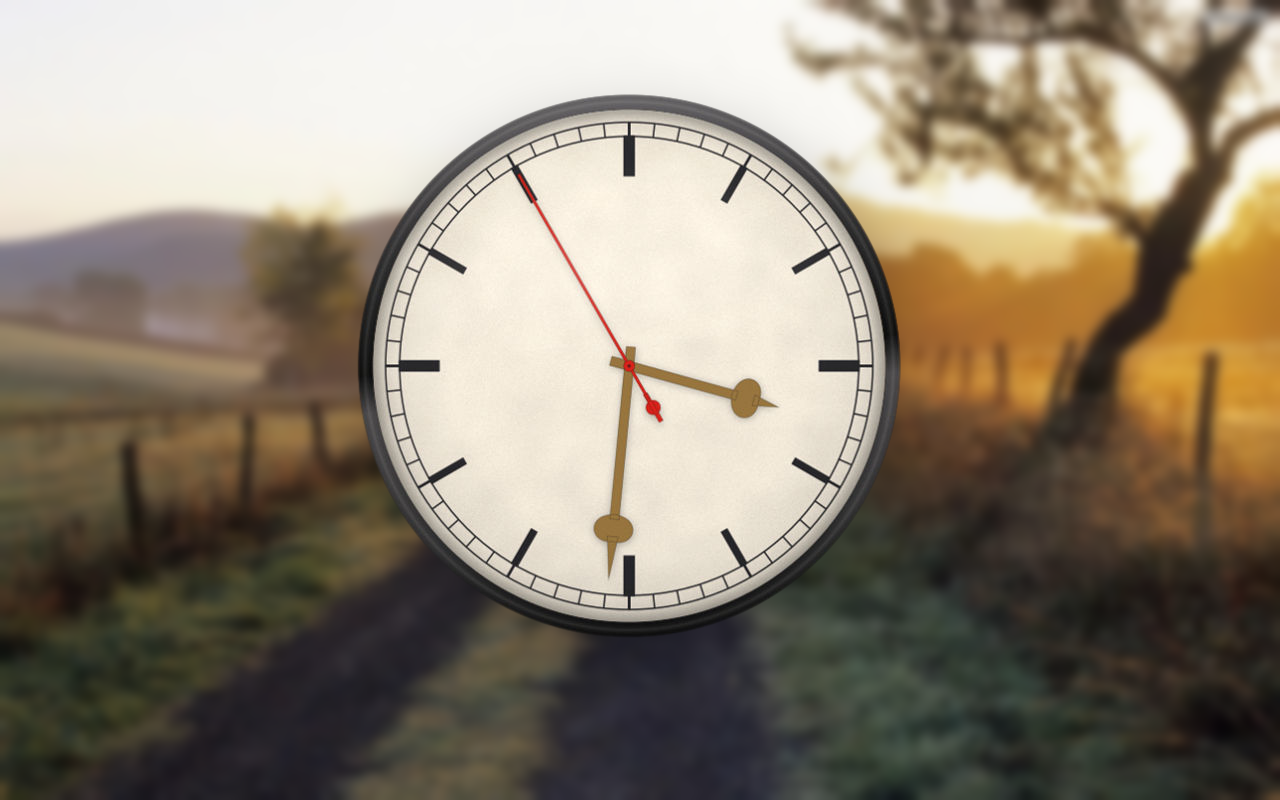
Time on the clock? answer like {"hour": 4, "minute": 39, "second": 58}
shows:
{"hour": 3, "minute": 30, "second": 55}
